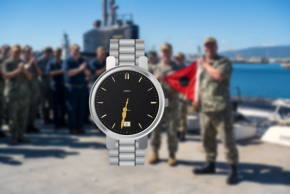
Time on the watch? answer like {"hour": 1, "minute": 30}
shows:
{"hour": 6, "minute": 32}
